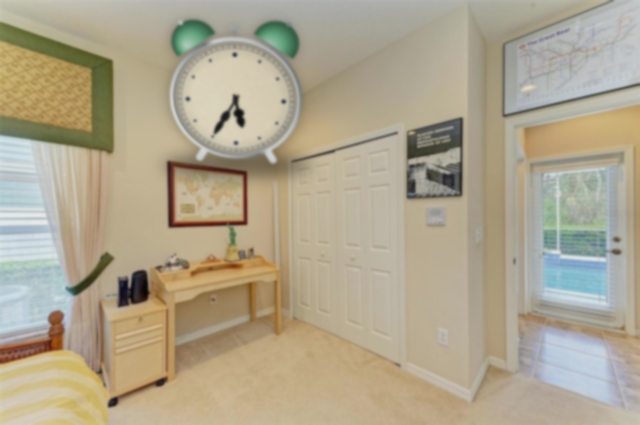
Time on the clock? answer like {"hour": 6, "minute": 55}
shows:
{"hour": 5, "minute": 35}
